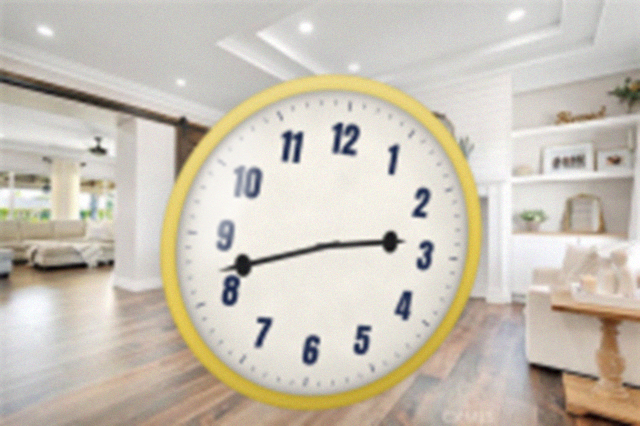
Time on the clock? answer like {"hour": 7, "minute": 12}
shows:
{"hour": 2, "minute": 42}
